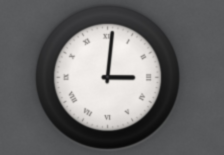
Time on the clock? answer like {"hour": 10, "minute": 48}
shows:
{"hour": 3, "minute": 1}
